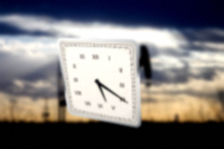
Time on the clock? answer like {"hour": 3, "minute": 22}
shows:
{"hour": 5, "minute": 20}
